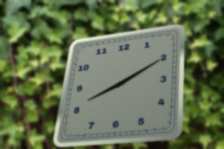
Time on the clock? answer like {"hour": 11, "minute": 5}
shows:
{"hour": 8, "minute": 10}
